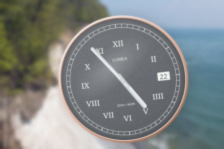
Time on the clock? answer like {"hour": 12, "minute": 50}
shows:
{"hour": 4, "minute": 54}
